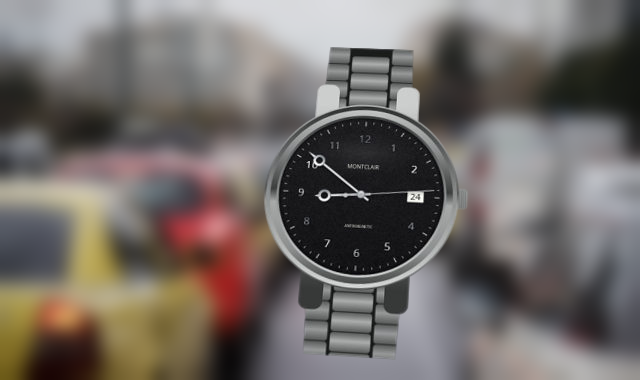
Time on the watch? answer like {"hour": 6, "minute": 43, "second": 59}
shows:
{"hour": 8, "minute": 51, "second": 14}
